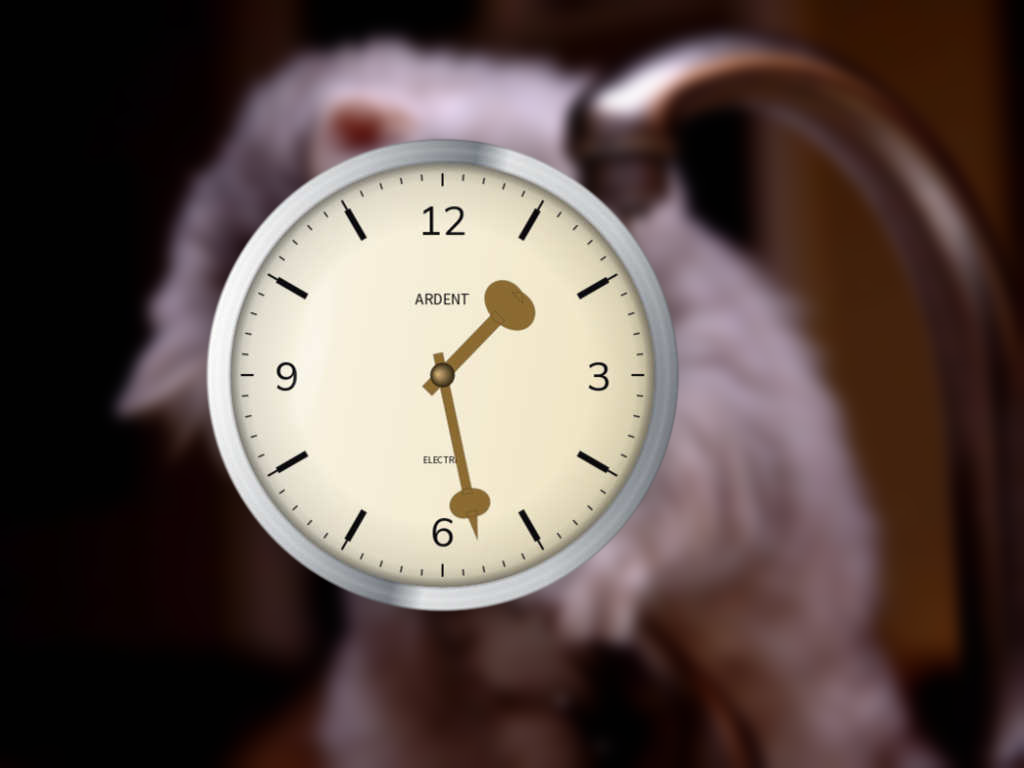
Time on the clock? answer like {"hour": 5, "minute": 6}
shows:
{"hour": 1, "minute": 28}
